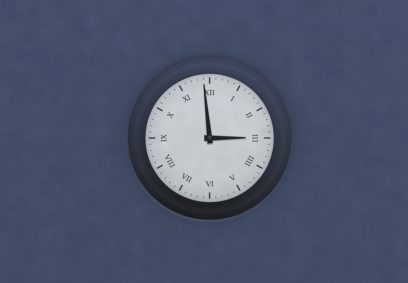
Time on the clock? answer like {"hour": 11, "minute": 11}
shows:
{"hour": 2, "minute": 59}
